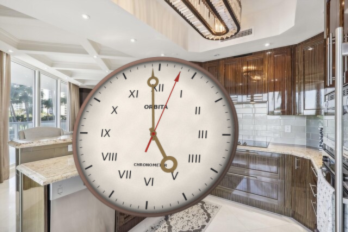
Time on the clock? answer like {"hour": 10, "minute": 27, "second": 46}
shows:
{"hour": 4, "minute": 59, "second": 3}
